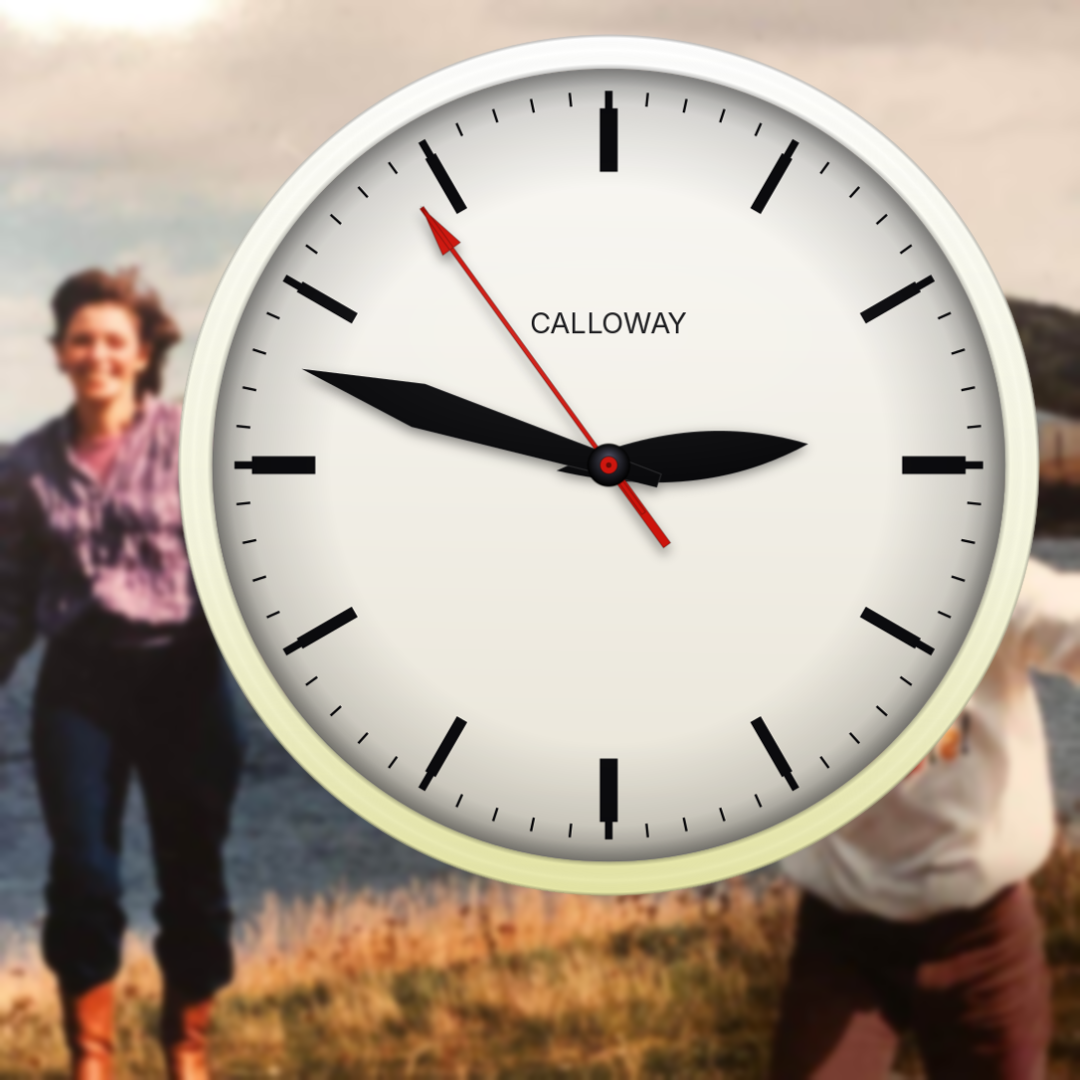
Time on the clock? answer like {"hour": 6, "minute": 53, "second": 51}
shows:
{"hour": 2, "minute": 47, "second": 54}
